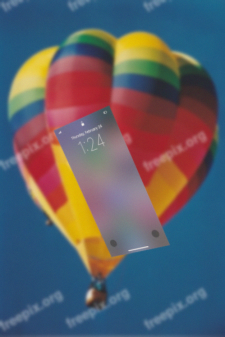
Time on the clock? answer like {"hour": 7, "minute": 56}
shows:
{"hour": 1, "minute": 24}
